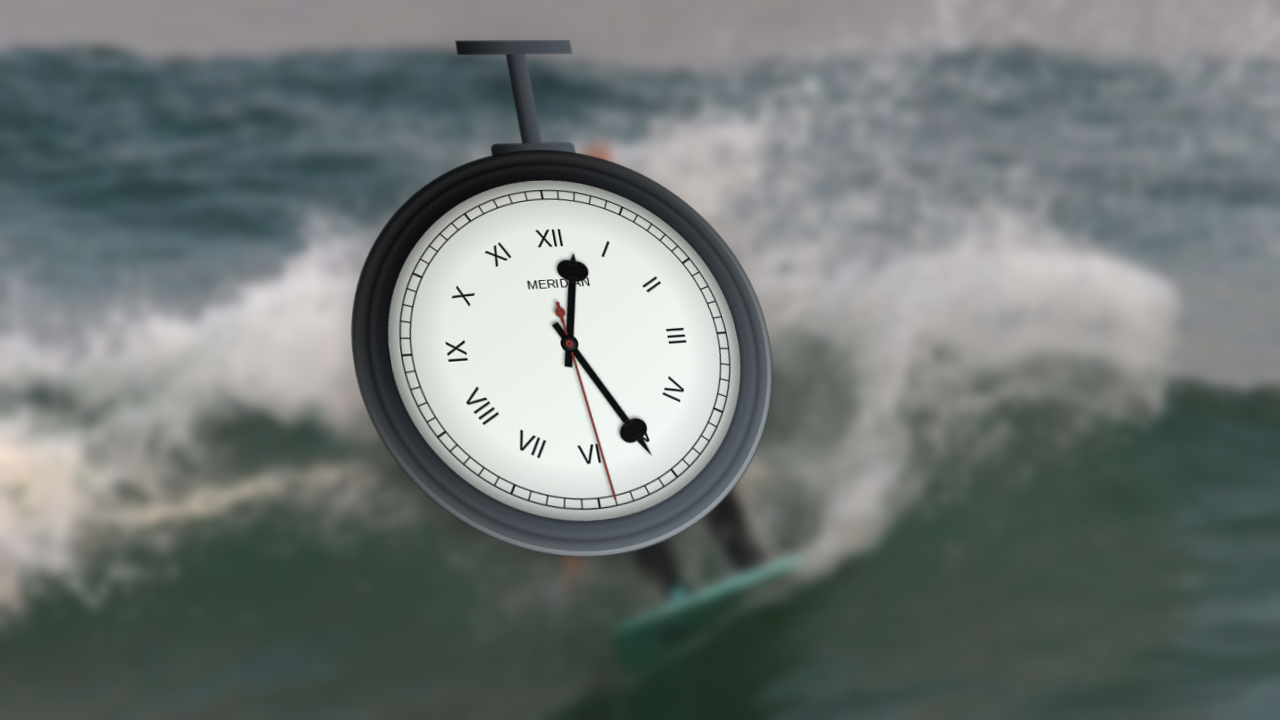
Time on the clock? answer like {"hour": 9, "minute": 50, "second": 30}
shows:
{"hour": 12, "minute": 25, "second": 29}
